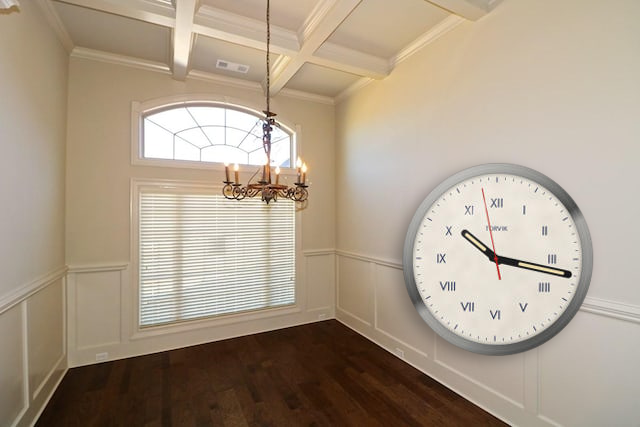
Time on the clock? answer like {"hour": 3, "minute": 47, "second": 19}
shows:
{"hour": 10, "minute": 16, "second": 58}
